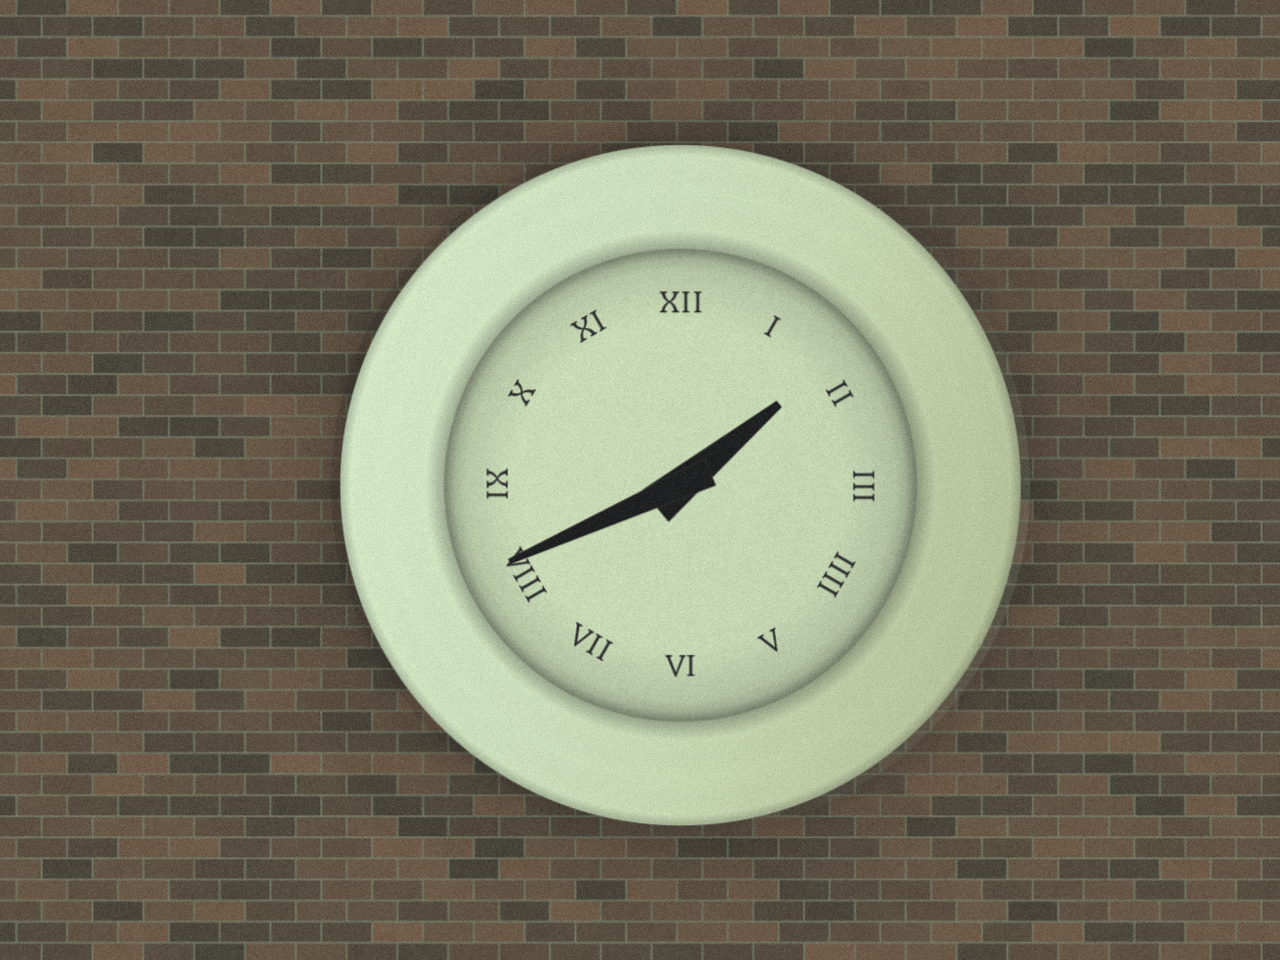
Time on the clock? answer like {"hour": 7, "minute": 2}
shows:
{"hour": 1, "minute": 41}
